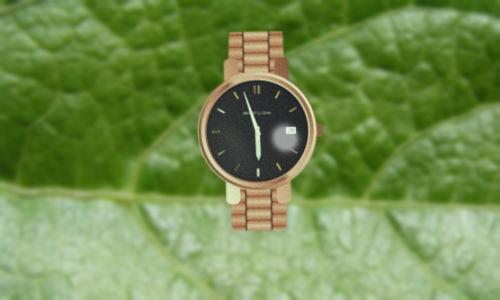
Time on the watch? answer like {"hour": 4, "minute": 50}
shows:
{"hour": 5, "minute": 57}
